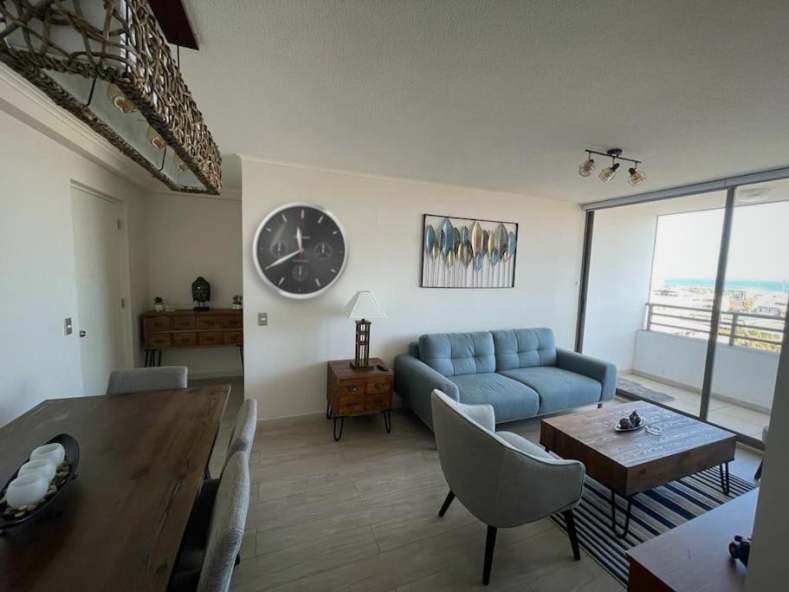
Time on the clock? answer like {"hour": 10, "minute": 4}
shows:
{"hour": 11, "minute": 40}
